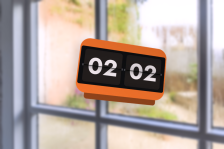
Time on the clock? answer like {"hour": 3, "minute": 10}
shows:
{"hour": 2, "minute": 2}
